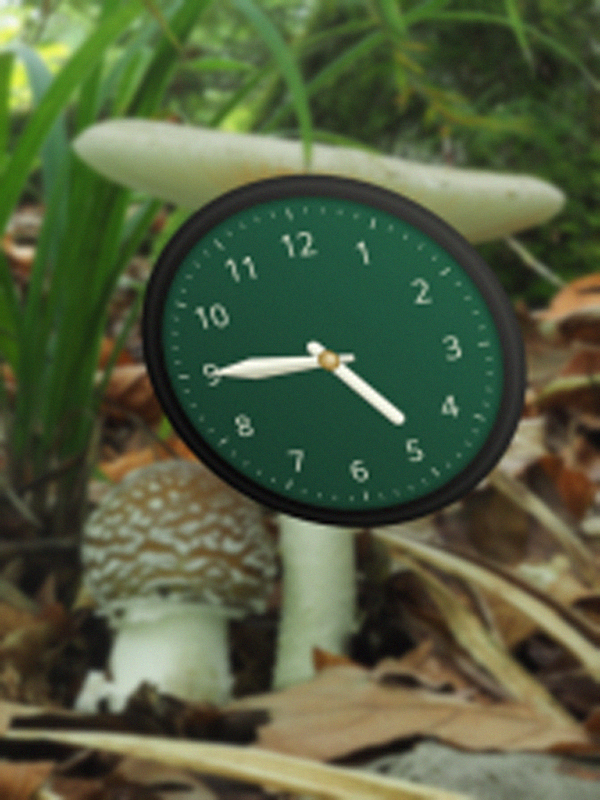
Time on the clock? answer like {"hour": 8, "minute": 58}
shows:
{"hour": 4, "minute": 45}
